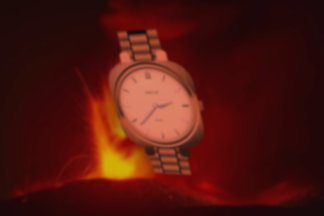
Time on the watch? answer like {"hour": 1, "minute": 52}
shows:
{"hour": 2, "minute": 38}
